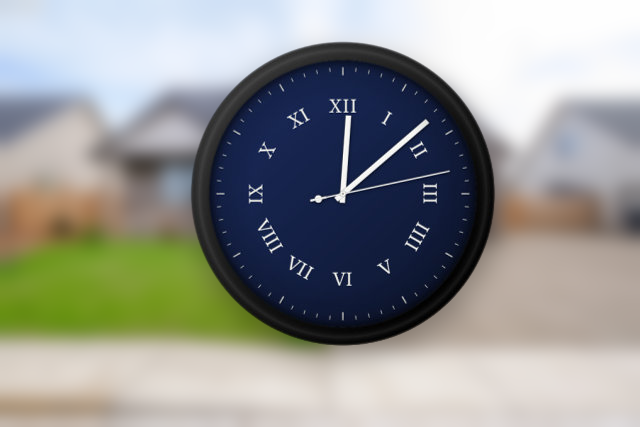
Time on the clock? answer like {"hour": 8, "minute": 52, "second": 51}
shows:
{"hour": 12, "minute": 8, "second": 13}
